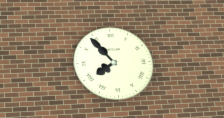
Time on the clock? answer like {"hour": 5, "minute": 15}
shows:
{"hour": 7, "minute": 54}
